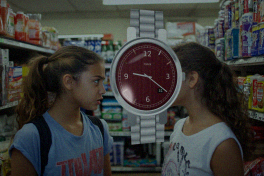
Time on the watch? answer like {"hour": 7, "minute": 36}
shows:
{"hour": 9, "minute": 21}
